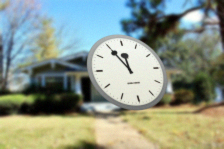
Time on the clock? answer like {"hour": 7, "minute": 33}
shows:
{"hour": 11, "minute": 55}
